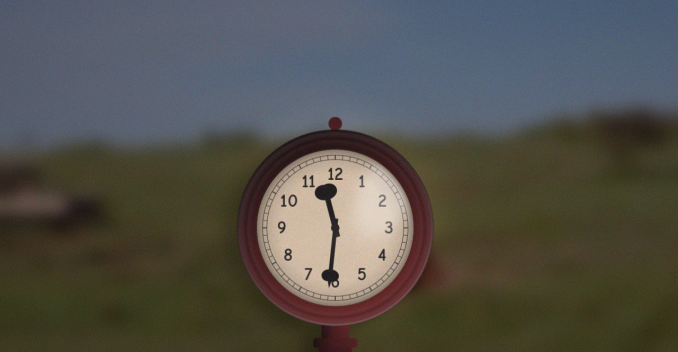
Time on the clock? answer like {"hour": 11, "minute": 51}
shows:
{"hour": 11, "minute": 31}
